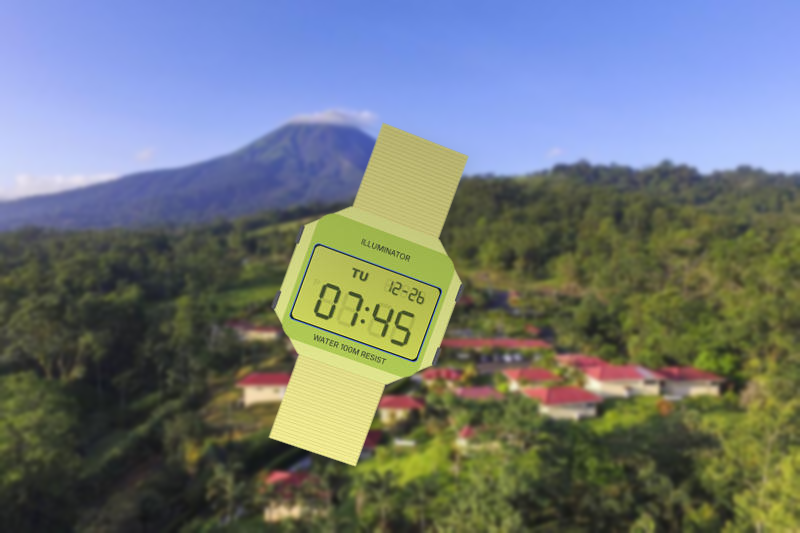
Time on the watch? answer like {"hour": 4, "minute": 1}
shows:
{"hour": 7, "minute": 45}
